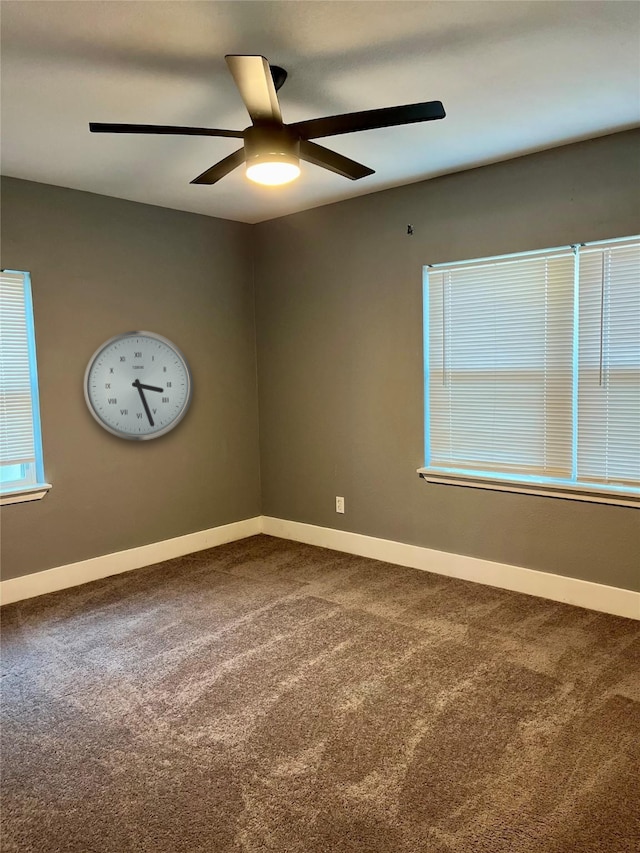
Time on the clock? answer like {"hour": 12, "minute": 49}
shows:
{"hour": 3, "minute": 27}
